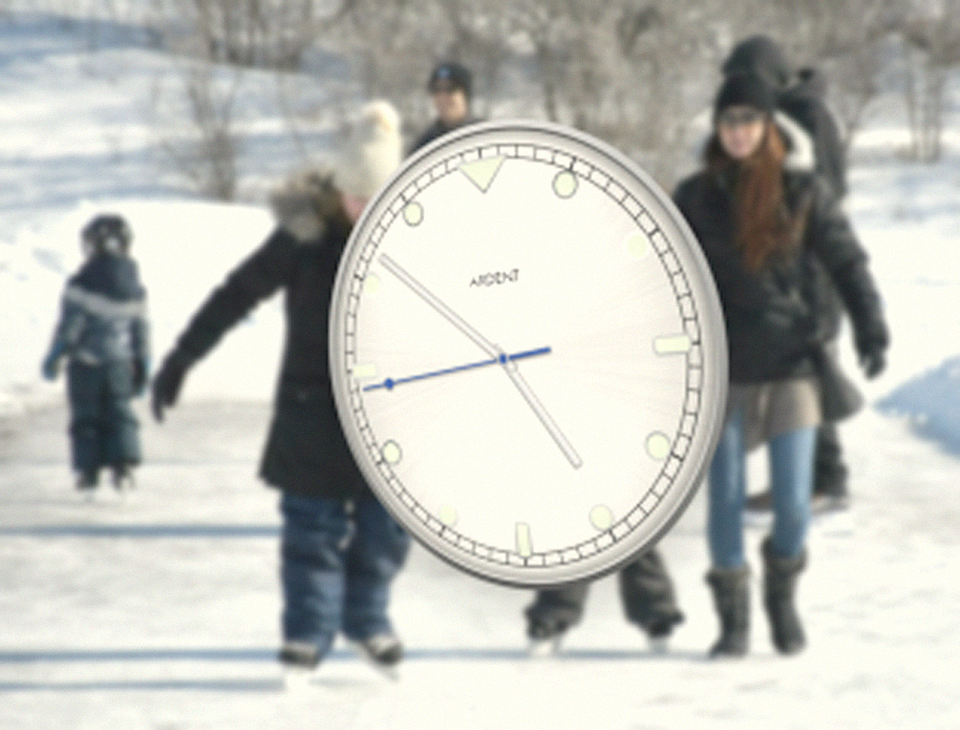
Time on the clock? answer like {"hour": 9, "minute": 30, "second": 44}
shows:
{"hour": 4, "minute": 51, "second": 44}
